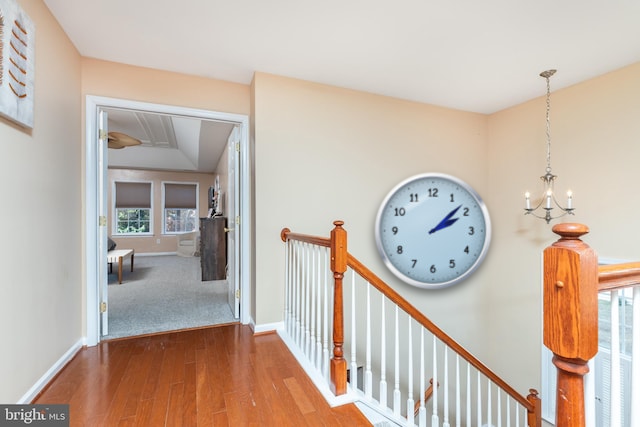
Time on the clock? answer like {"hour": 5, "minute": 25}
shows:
{"hour": 2, "minute": 8}
